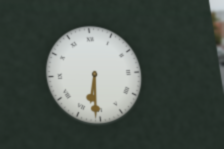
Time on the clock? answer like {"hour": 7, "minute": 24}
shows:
{"hour": 6, "minute": 31}
